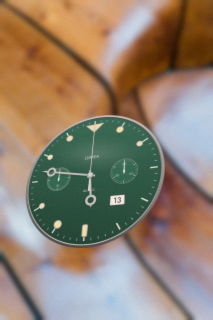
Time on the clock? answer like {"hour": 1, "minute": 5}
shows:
{"hour": 5, "minute": 47}
